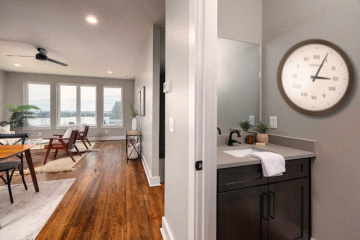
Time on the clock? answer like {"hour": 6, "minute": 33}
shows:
{"hour": 3, "minute": 4}
